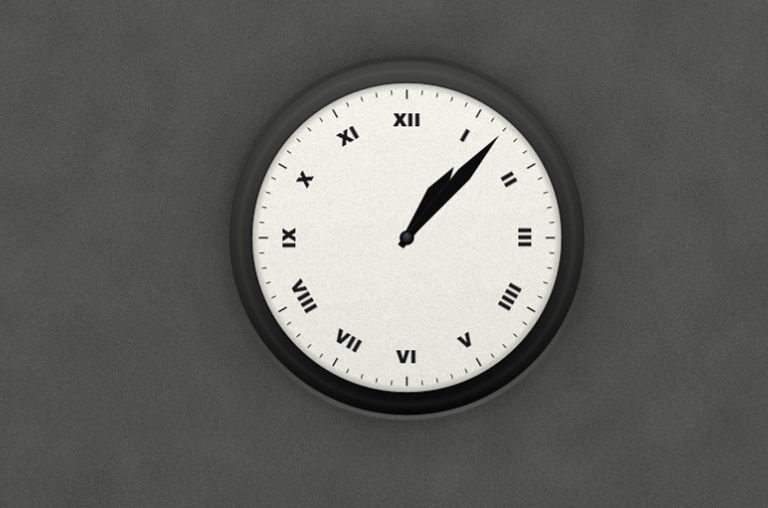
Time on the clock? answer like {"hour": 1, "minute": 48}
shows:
{"hour": 1, "minute": 7}
